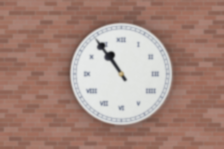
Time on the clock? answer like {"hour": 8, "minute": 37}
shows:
{"hour": 10, "minute": 54}
